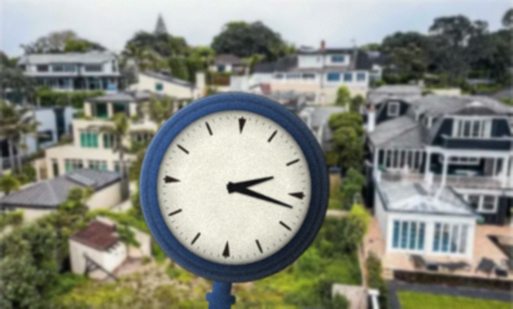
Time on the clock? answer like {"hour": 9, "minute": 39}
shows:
{"hour": 2, "minute": 17}
